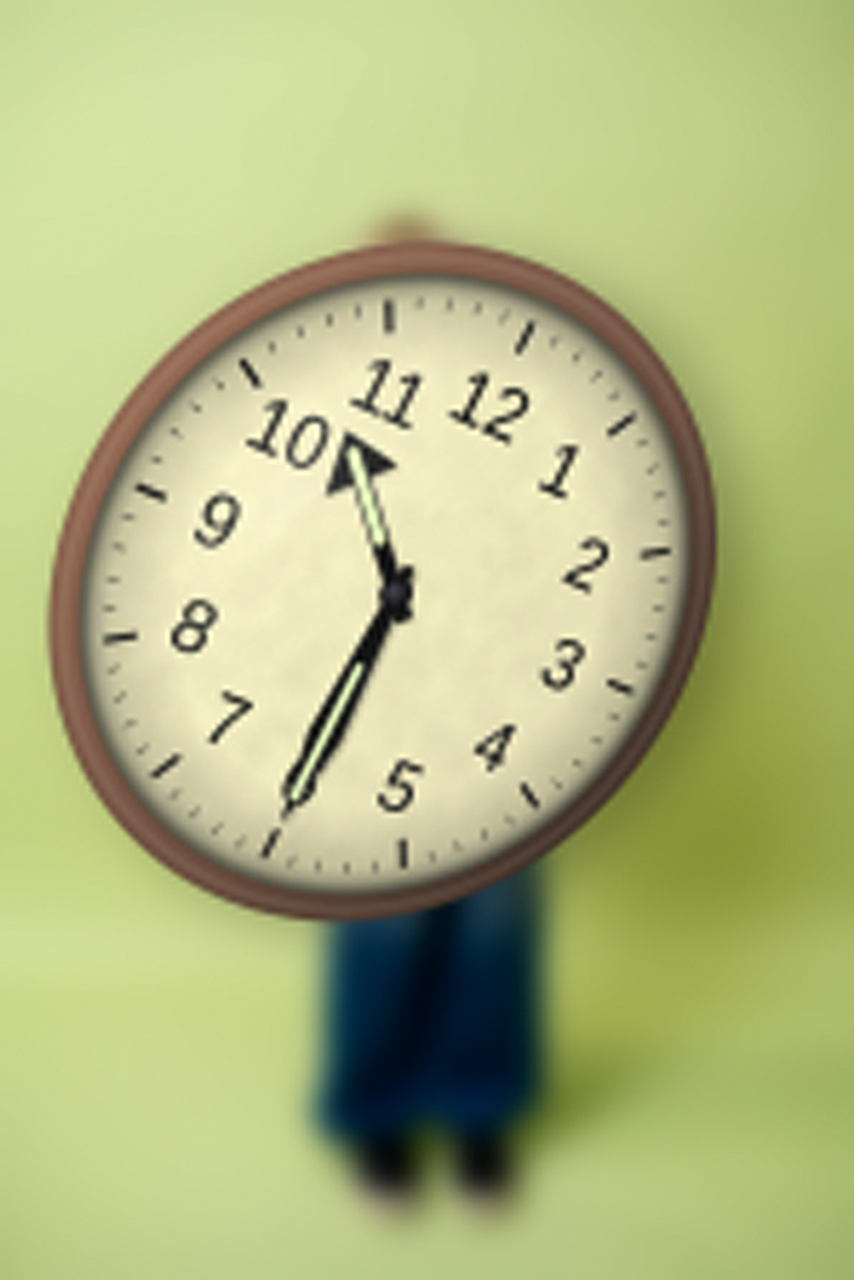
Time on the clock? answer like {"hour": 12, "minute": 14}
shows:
{"hour": 10, "minute": 30}
